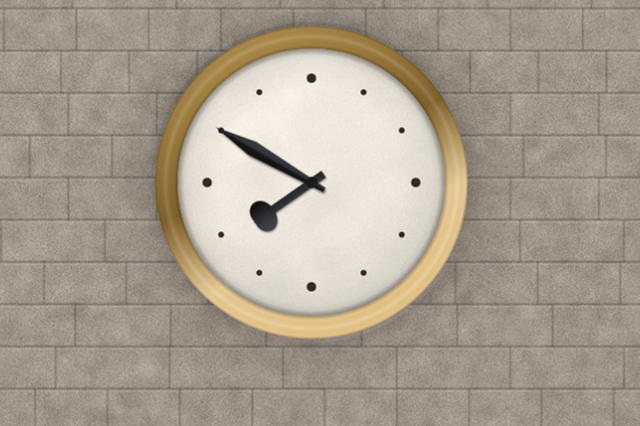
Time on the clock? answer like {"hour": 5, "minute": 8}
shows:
{"hour": 7, "minute": 50}
